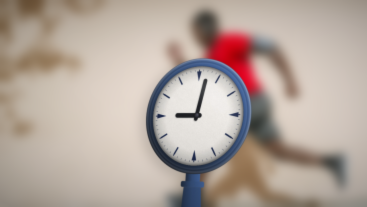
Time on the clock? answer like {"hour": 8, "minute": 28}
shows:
{"hour": 9, "minute": 2}
